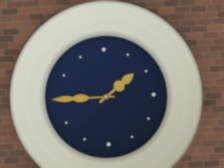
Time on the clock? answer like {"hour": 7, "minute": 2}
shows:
{"hour": 1, "minute": 45}
